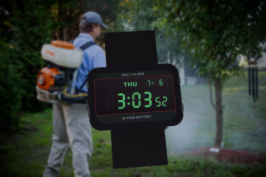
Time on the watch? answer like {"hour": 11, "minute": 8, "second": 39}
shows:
{"hour": 3, "minute": 3, "second": 52}
